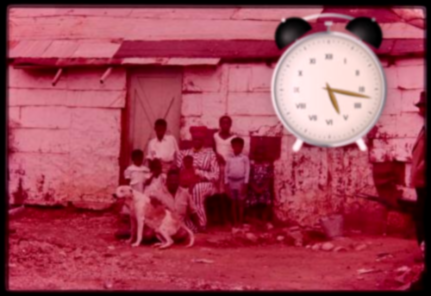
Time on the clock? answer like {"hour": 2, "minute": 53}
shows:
{"hour": 5, "minute": 17}
